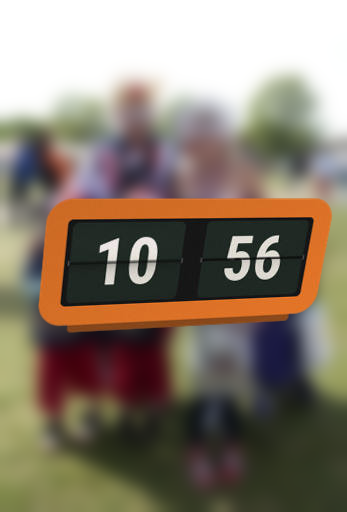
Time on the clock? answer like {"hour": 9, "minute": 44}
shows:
{"hour": 10, "minute": 56}
